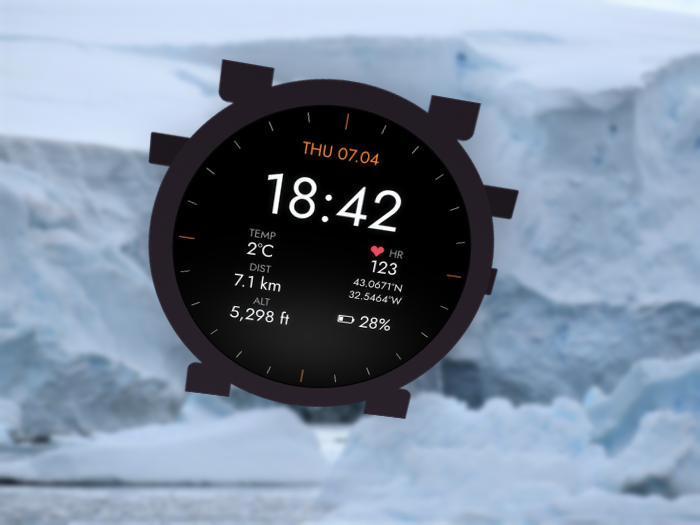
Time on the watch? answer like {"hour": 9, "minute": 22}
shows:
{"hour": 18, "minute": 42}
